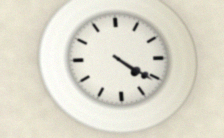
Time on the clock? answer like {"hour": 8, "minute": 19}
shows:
{"hour": 4, "minute": 21}
